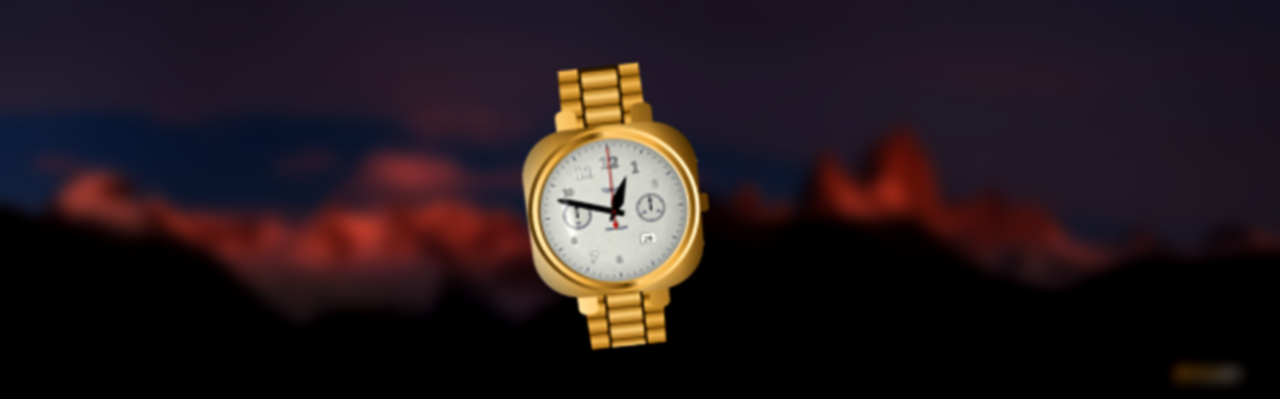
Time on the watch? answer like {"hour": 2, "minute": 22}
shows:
{"hour": 12, "minute": 48}
